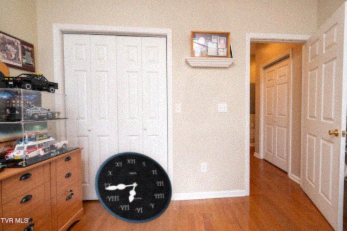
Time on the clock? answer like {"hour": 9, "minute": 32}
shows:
{"hour": 6, "minute": 44}
